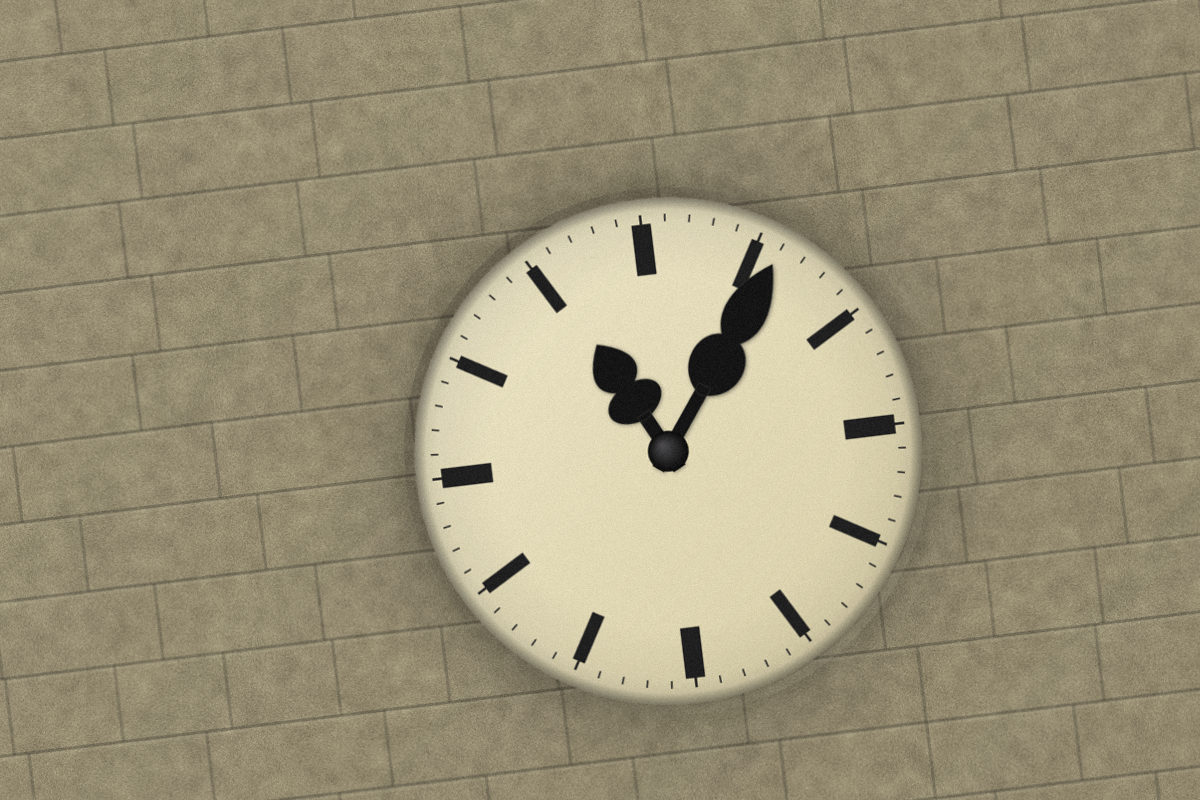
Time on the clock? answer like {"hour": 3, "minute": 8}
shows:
{"hour": 11, "minute": 6}
